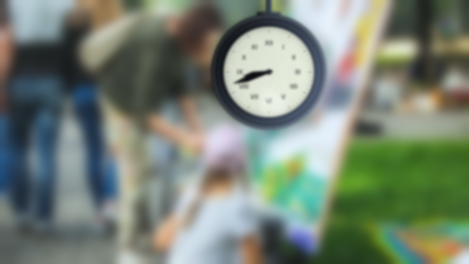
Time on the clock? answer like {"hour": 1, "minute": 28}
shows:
{"hour": 8, "minute": 42}
